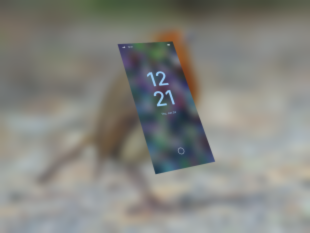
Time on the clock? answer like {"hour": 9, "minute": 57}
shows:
{"hour": 12, "minute": 21}
